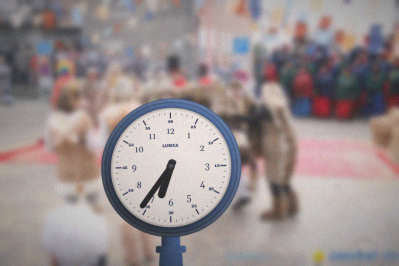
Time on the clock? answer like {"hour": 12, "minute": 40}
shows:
{"hour": 6, "minute": 36}
